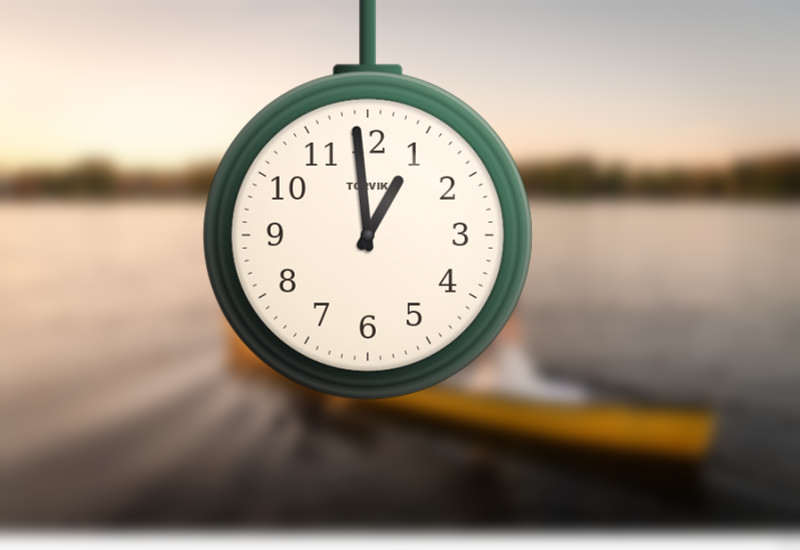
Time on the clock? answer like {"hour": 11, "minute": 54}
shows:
{"hour": 12, "minute": 59}
